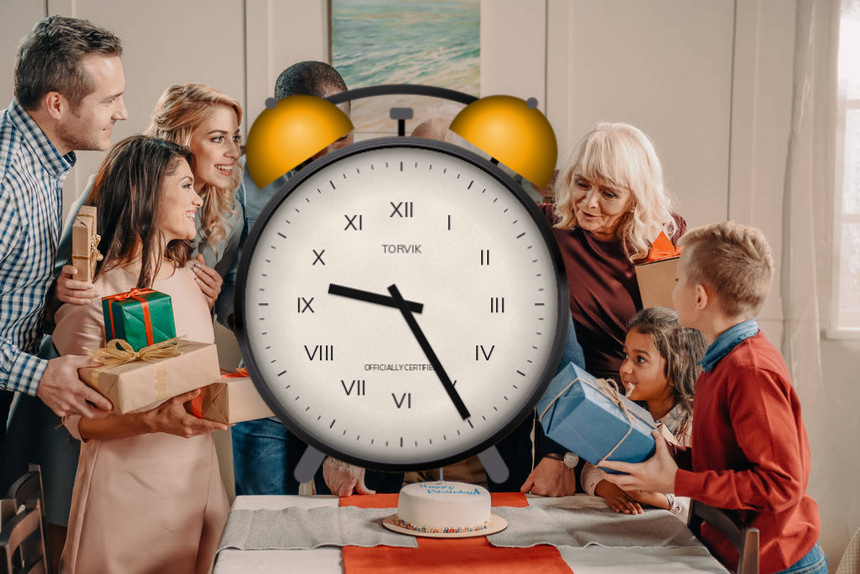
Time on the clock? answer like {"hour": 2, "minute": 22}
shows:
{"hour": 9, "minute": 25}
